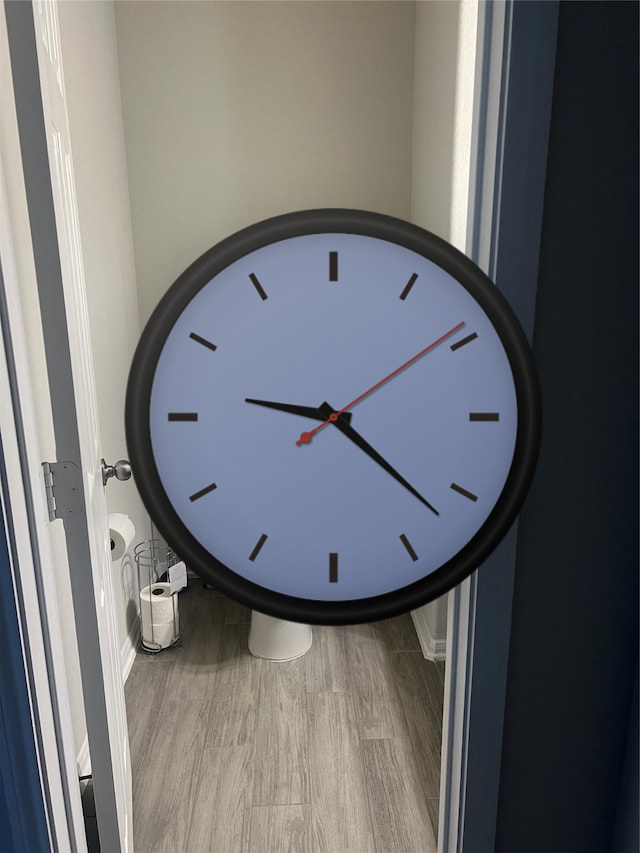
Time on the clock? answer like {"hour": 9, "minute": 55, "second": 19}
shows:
{"hour": 9, "minute": 22, "second": 9}
